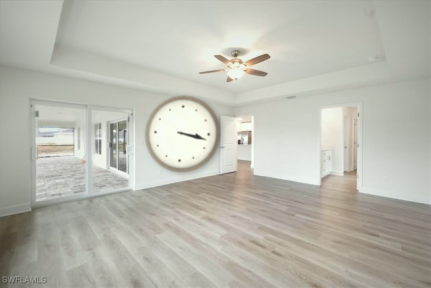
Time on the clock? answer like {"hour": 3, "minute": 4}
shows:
{"hour": 3, "minute": 17}
